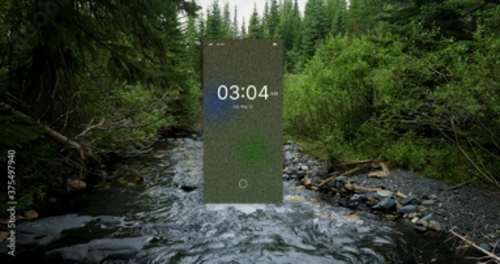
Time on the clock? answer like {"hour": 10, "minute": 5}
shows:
{"hour": 3, "minute": 4}
